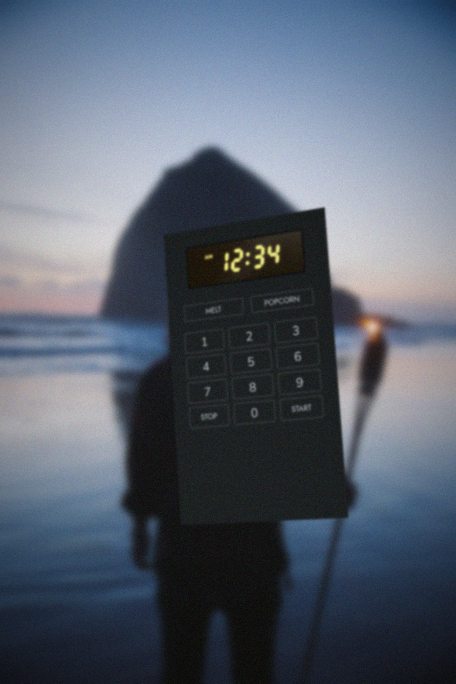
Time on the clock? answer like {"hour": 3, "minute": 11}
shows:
{"hour": 12, "minute": 34}
